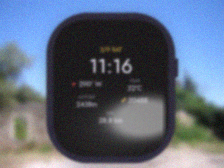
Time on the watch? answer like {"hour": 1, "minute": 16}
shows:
{"hour": 11, "minute": 16}
